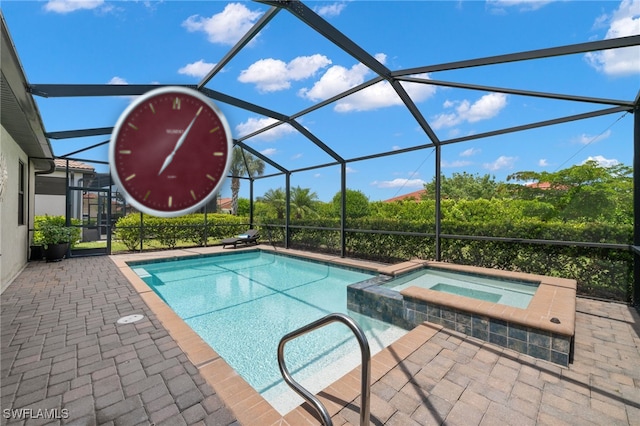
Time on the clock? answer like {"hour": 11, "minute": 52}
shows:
{"hour": 7, "minute": 5}
